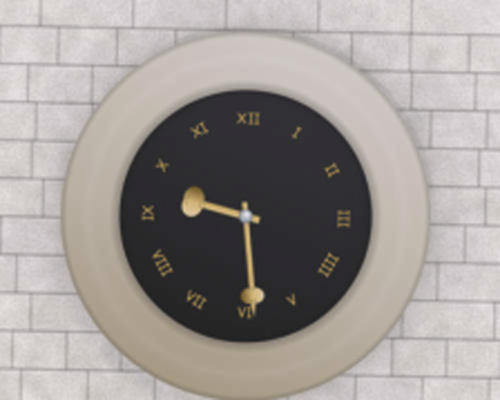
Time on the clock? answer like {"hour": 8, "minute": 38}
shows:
{"hour": 9, "minute": 29}
